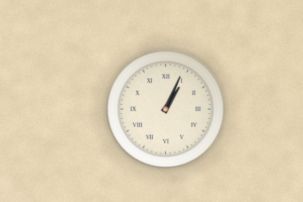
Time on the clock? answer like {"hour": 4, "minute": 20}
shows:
{"hour": 1, "minute": 4}
